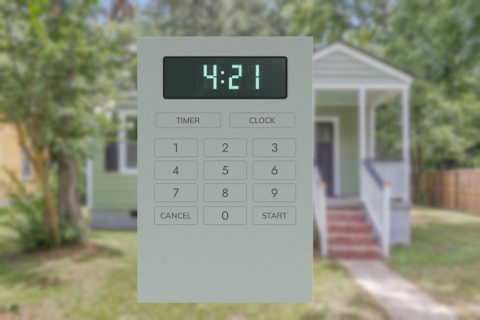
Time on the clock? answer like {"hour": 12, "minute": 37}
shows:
{"hour": 4, "minute": 21}
